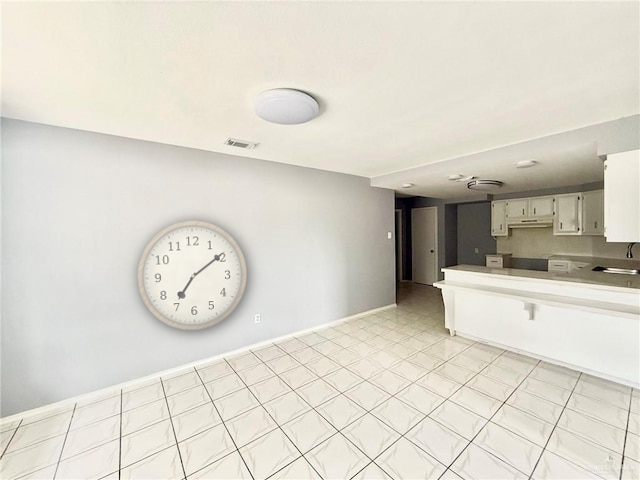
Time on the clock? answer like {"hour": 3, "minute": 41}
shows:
{"hour": 7, "minute": 9}
